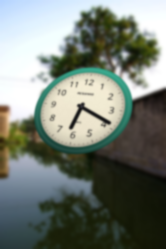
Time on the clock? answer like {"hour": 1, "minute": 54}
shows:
{"hour": 6, "minute": 19}
